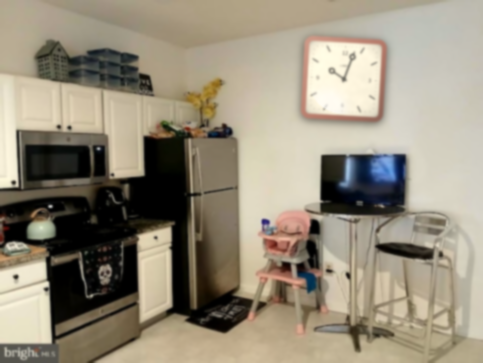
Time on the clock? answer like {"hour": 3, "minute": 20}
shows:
{"hour": 10, "minute": 3}
